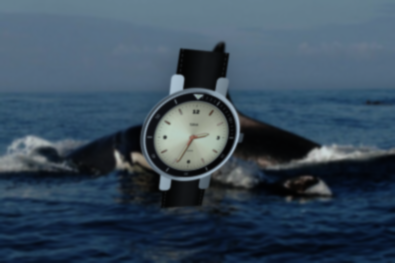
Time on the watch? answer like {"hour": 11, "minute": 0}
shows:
{"hour": 2, "minute": 34}
